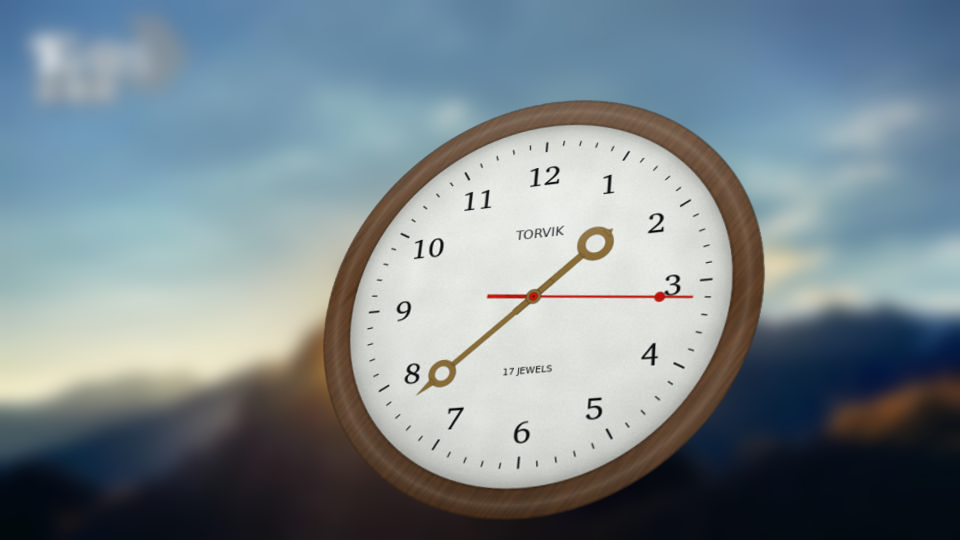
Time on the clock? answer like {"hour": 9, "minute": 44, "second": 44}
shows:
{"hour": 1, "minute": 38, "second": 16}
